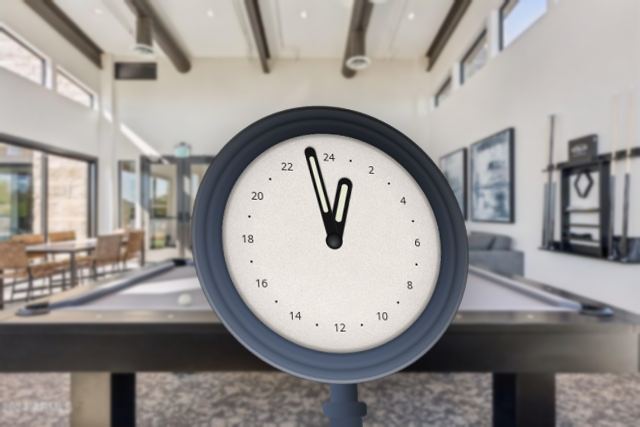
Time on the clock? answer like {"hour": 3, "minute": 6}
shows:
{"hour": 0, "minute": 58}
